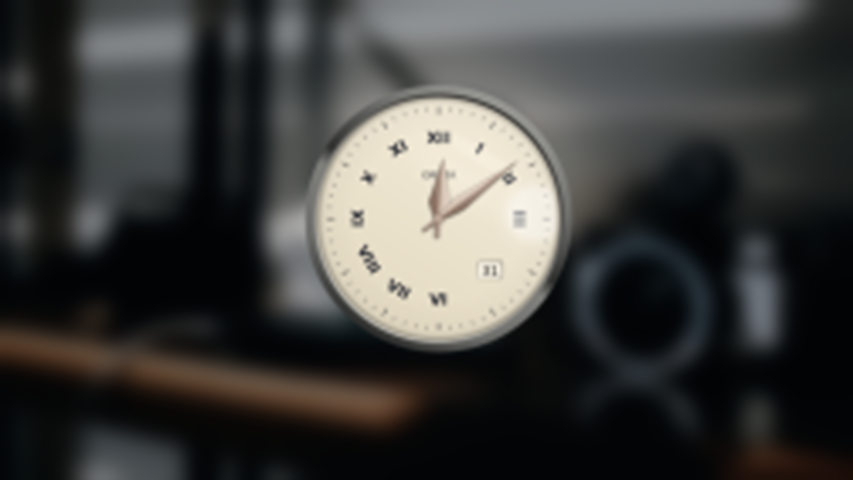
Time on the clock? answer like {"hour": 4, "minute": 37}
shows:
{"hour": 12, "minute": 9}
